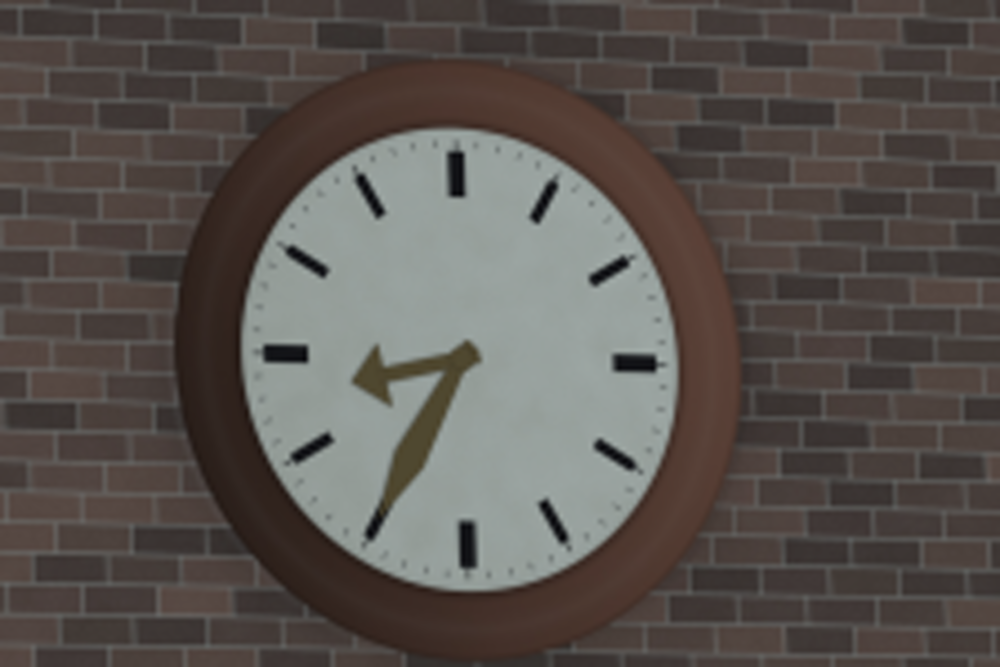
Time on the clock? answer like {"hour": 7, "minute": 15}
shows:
{"hour": 8, "minute": 35}
